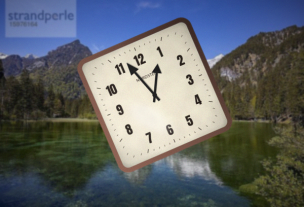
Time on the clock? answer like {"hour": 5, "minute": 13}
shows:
{"hour": 12, "minute": 57}
